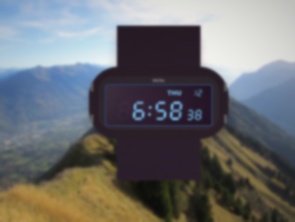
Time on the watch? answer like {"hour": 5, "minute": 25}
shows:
{"hour": 6, "minute": 58}
